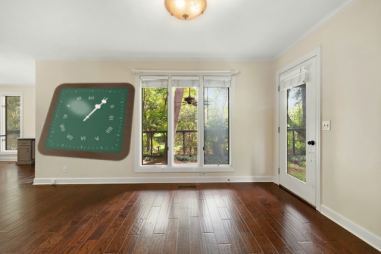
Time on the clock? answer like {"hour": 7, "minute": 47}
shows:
{"hour": 1, "minute": 6}
